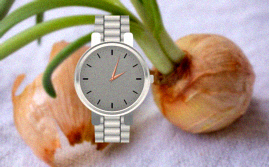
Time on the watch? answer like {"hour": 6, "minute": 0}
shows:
{"hour": 2, "minute": 3}
